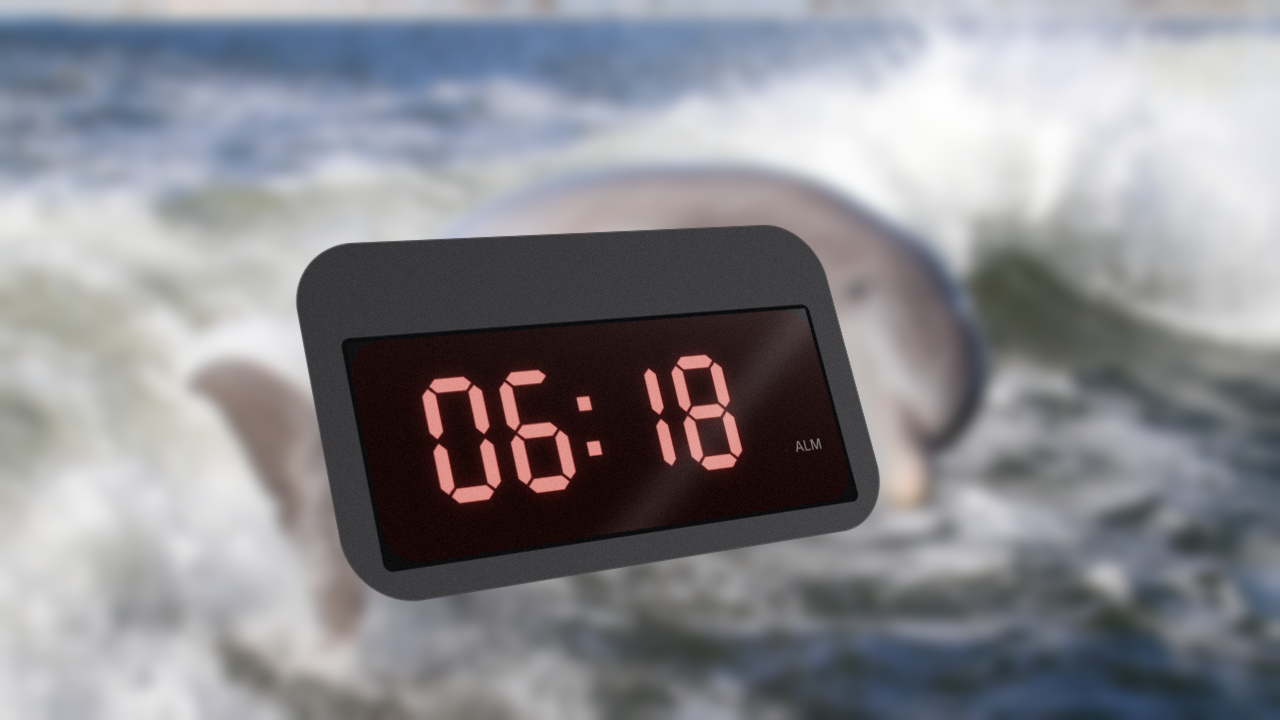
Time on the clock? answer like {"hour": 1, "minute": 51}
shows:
{"hour": 6, "minute": 18}
